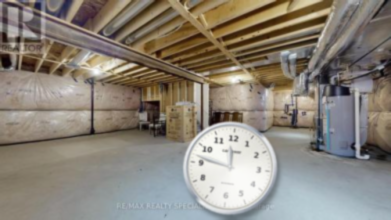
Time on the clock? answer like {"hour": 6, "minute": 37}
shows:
{"hour": 11, "minute": 47}
